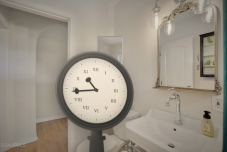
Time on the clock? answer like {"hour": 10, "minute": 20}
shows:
{"hour": 10, "minute": 44}
